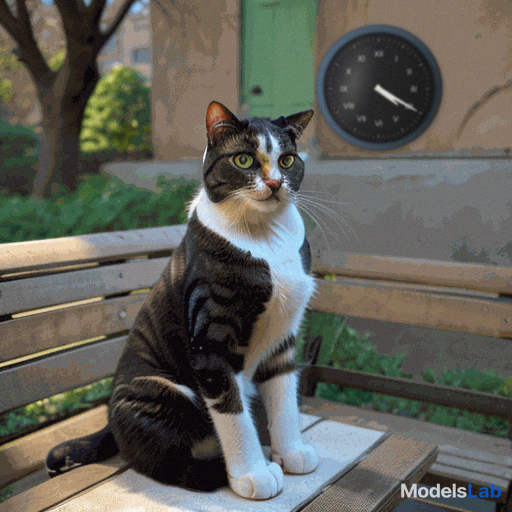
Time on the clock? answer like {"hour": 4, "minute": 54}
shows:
{"hour": 4, "minute": 20}
